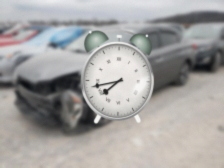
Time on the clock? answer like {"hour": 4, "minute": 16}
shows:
{"hour": 7, "minute": 43}
